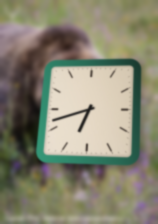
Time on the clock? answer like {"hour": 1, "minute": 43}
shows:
{"hour": 6, "minute": 42}
